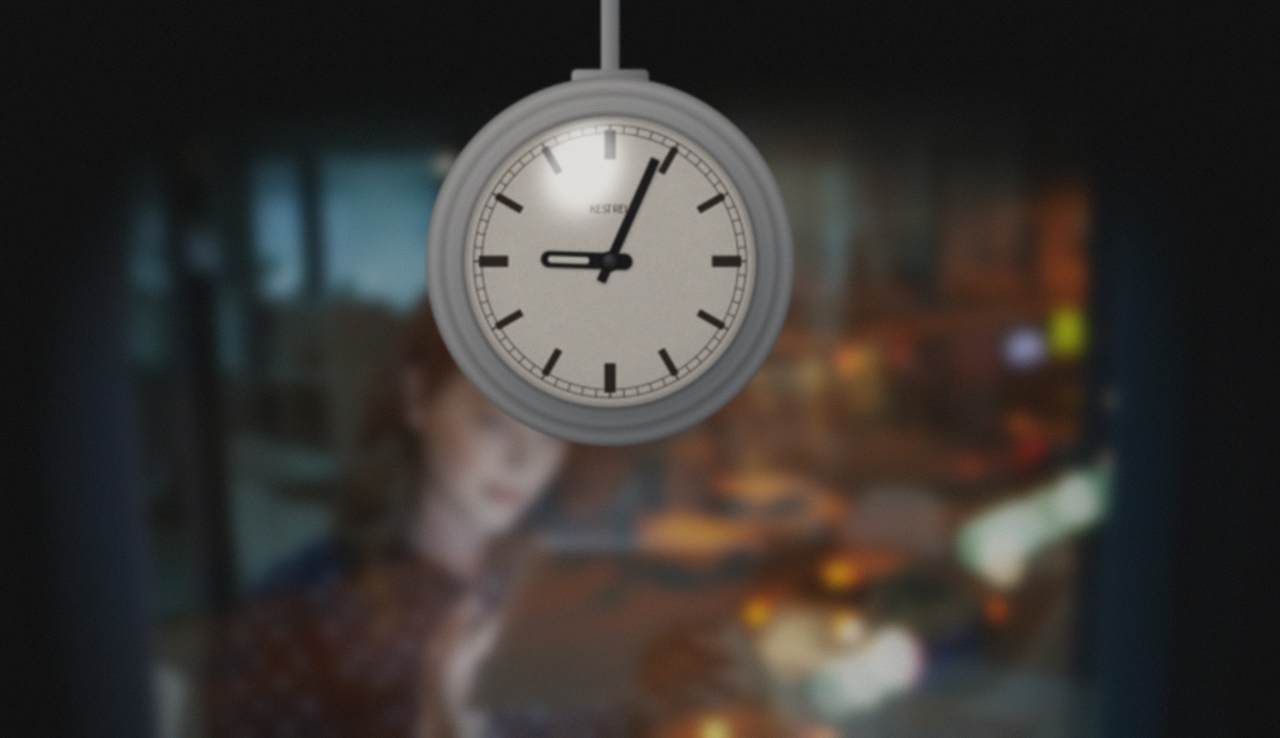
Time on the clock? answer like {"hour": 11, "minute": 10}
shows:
{"hour": 9, "minute": 4}
